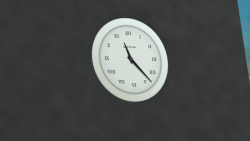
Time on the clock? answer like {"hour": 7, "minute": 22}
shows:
{"hour": 11, "minute": 23}
